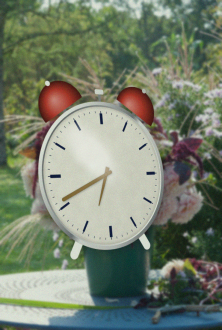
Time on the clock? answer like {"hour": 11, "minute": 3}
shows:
{"hour": 6, "minute": 41}
